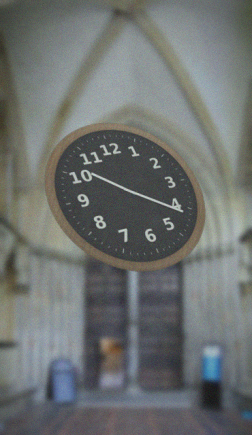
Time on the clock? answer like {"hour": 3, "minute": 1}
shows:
{"hour": 10, "minute": 21}
